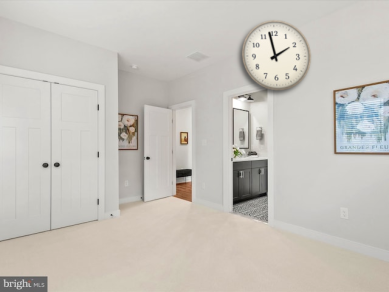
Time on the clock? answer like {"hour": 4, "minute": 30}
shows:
{"hour": 1, "minute": 58}
